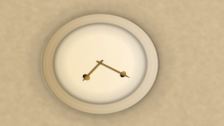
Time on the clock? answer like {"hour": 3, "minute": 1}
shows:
{"hour": 7, "minute": 20}
